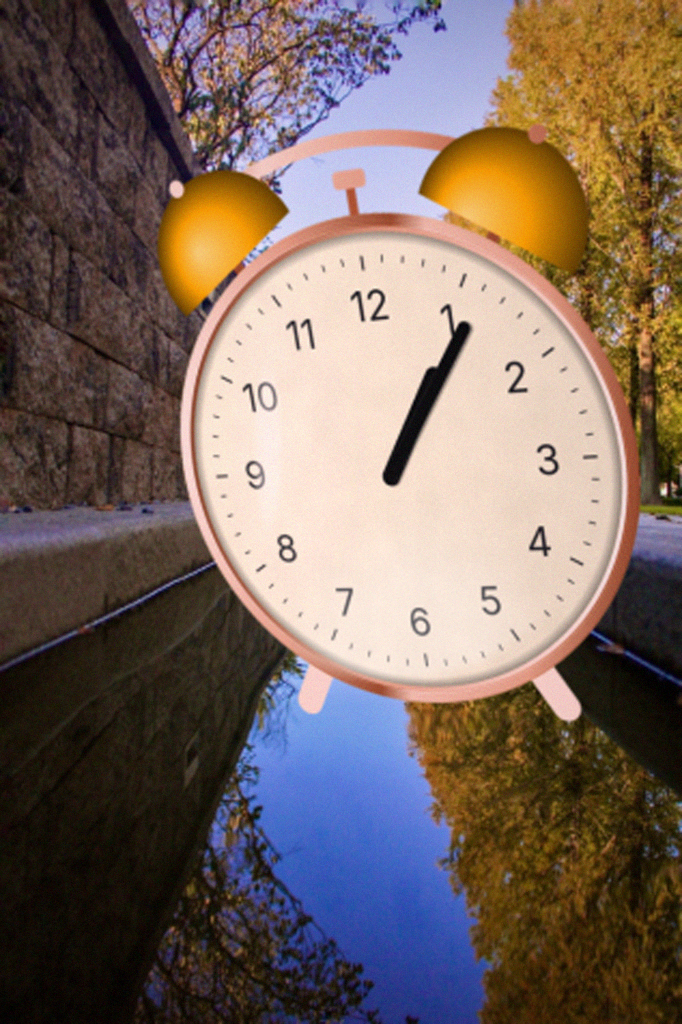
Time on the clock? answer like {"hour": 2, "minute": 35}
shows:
{"hour": 1, "minute": 6}
